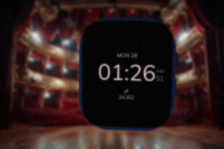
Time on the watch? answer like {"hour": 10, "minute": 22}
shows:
{"hour": 1, "minute": 26}
